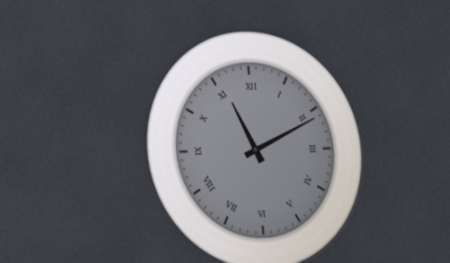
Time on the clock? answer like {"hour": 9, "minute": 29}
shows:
{"hour": 11, "minute": 11}
